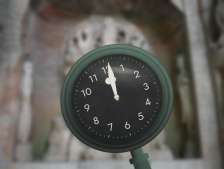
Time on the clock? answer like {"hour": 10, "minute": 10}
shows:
{"hour": 12, "minute": 1}
